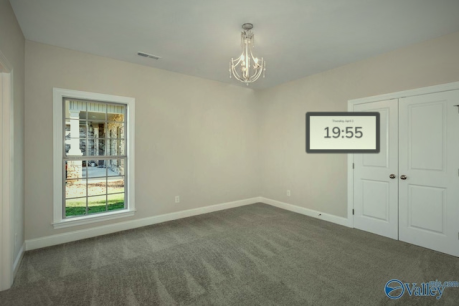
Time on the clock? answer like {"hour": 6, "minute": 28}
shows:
{"hour": 19, "minute": 55}
